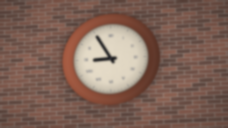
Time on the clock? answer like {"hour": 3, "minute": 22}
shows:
{"hour": 8, "minute": 55}
